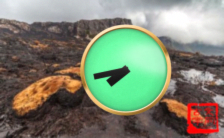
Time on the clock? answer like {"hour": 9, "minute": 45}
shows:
{"hour": 7, "minute": 43}
